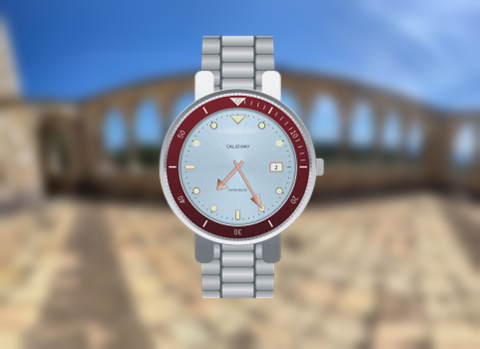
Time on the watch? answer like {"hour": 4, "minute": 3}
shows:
{"hour": 7, "minute": 25}
